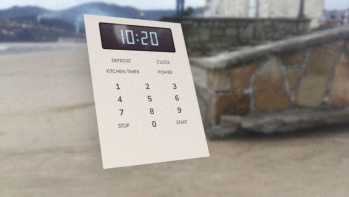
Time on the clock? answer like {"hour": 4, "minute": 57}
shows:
{"hour": 10, "minute": 20}
